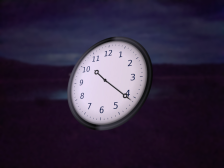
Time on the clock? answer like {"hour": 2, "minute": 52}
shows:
{"hour": 10, "minute": 21}
